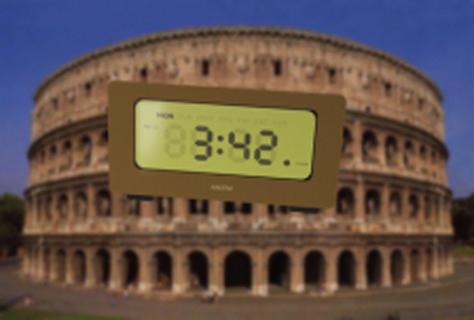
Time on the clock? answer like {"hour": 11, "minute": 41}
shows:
{"hour": 3, "minute": 42}
